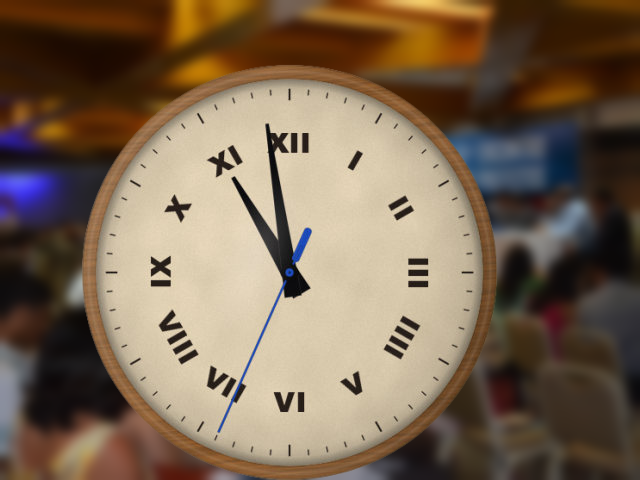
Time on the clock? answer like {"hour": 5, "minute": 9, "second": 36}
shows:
{"hour": 10, "minute": 58, "second": 34}
